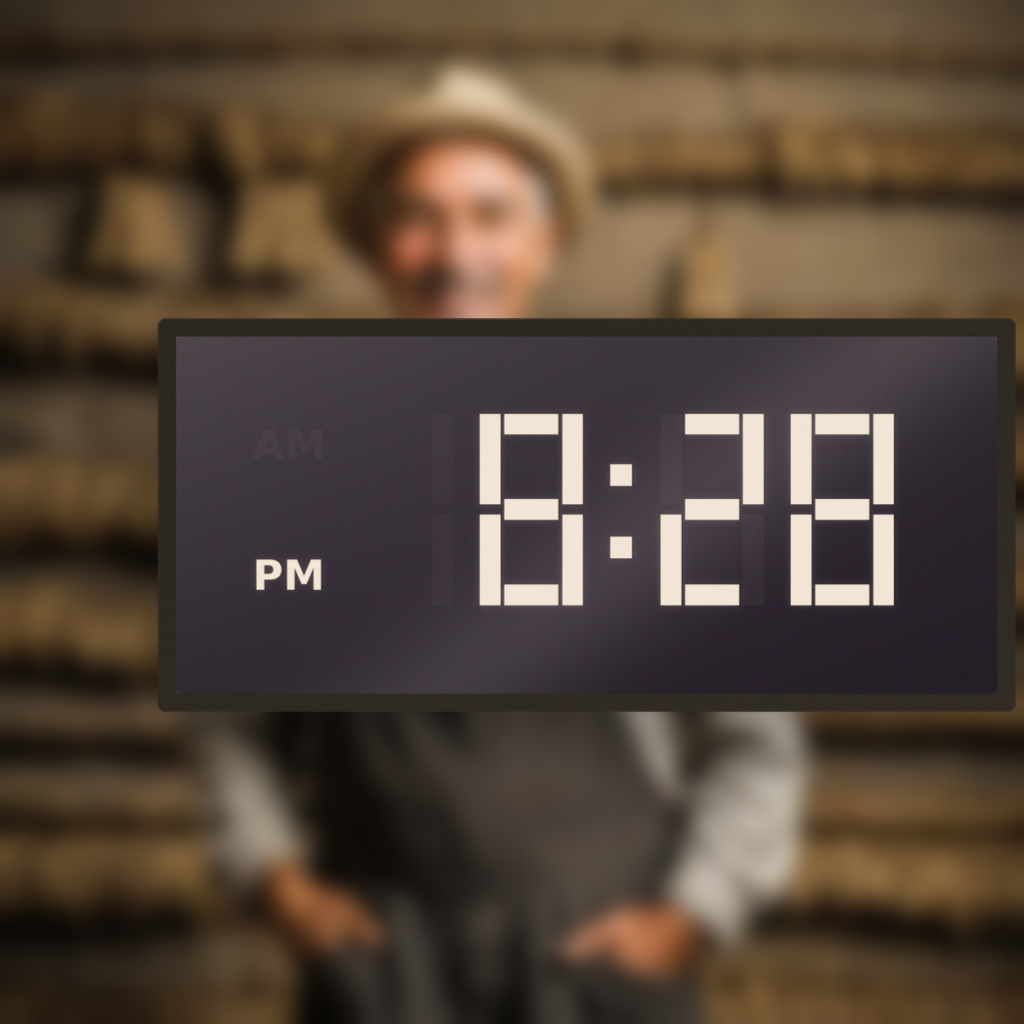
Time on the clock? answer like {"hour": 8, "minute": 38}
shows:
{"hour": 8, "minute": 28}
